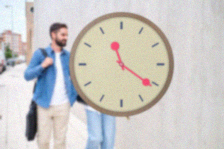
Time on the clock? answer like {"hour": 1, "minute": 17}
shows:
{"hour": 11, "minute": 21}
